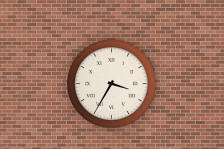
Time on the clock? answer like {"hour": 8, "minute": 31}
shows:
{"hour": 3, "minute": 35}
